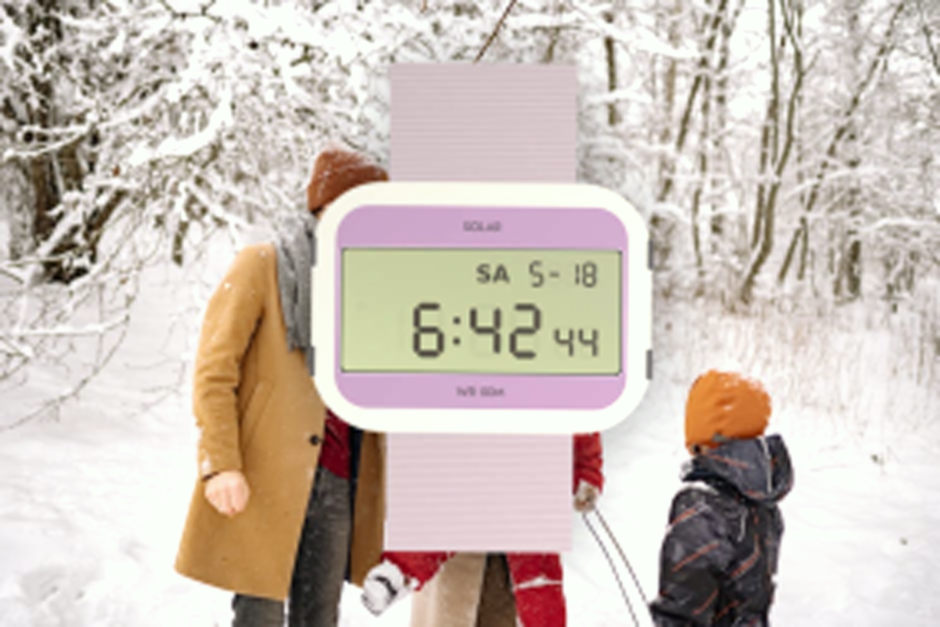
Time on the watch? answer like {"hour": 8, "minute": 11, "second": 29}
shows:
{"hour": 6, "minute": 42, "second": 44}
